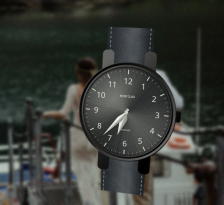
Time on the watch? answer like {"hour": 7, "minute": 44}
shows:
{"hour": 6, "minute": 37}
